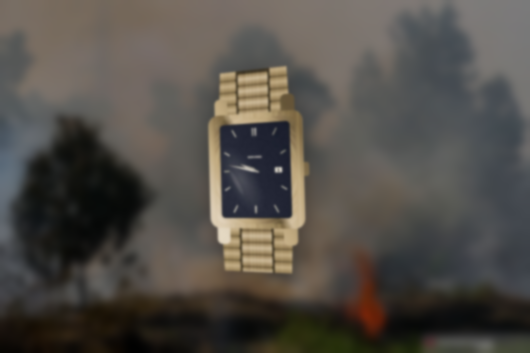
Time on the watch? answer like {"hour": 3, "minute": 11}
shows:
{"hour": 9, "minute": 47}
